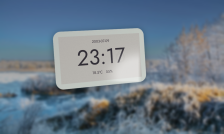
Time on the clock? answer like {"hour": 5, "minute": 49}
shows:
{"hour": 23, "minute": 17}
